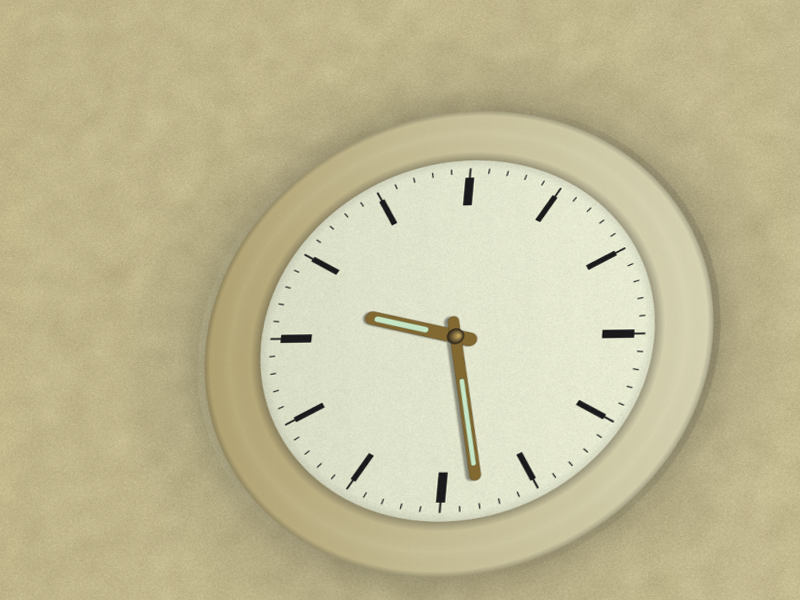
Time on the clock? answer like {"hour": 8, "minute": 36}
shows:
{"hour": 9, "minute": 28}
